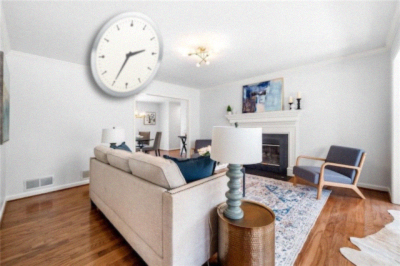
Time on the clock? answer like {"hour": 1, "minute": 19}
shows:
{"hour": 2, "minute": 35}
